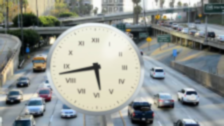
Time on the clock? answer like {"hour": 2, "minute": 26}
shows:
{"hour": 5, "minute": 43}
